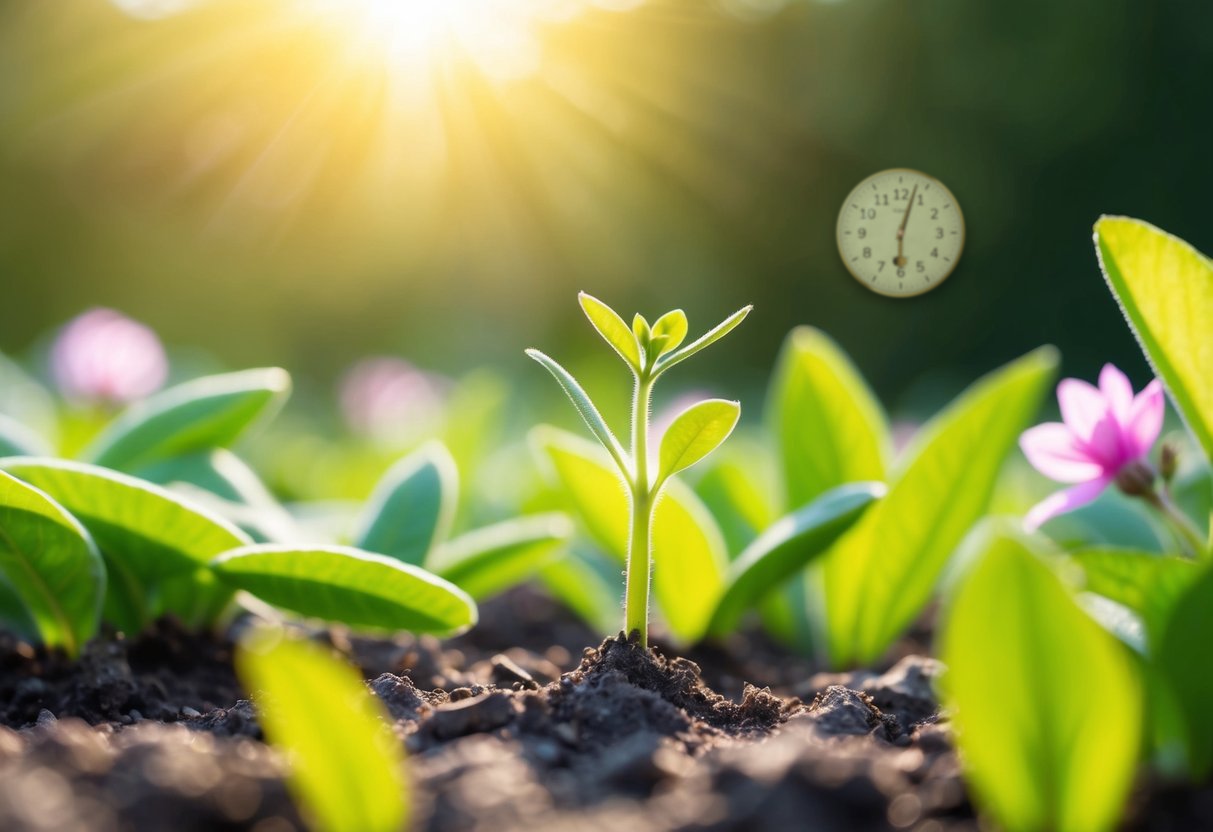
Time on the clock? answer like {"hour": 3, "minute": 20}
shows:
{"hour": 6, "minute": 3}
